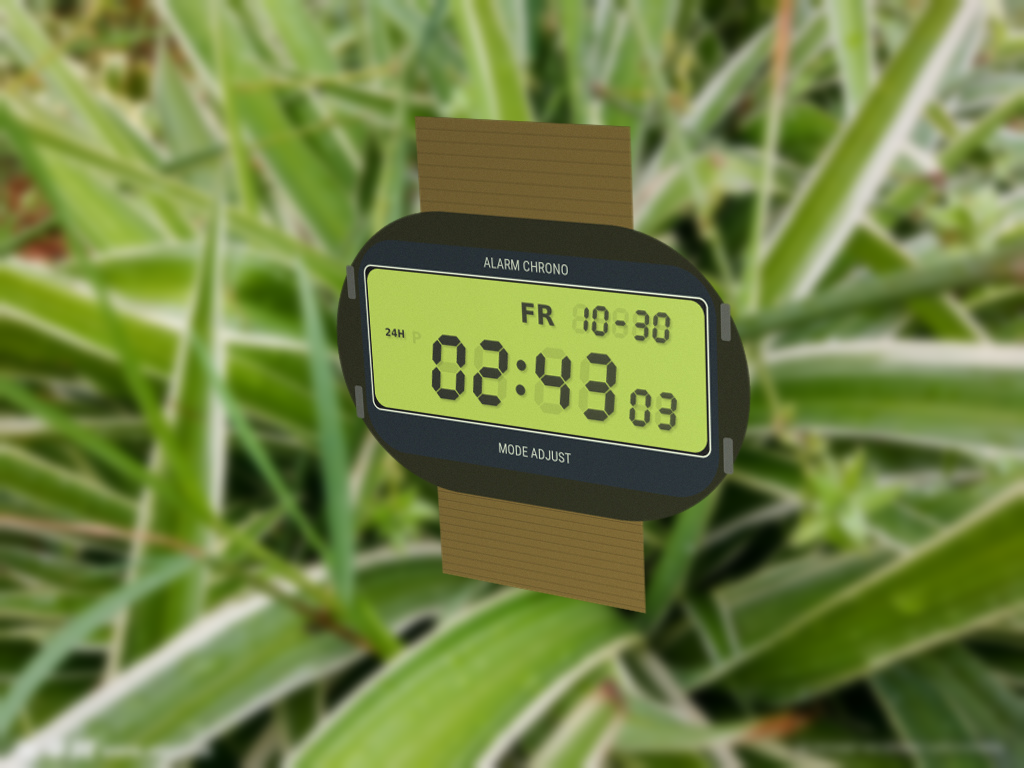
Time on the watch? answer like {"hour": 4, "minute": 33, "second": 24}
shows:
{"hour": 2, "minute": 43, "second": 3}
